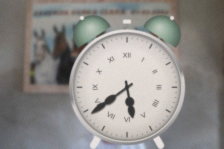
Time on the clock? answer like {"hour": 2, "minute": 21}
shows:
{"hour": 5, "minute": 39}
